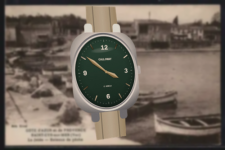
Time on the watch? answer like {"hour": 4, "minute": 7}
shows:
{"hour": 3, "minute": 51}
